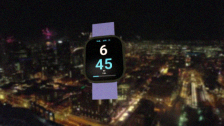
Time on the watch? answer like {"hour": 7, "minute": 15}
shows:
{"hour": 6, "minute": 45}
